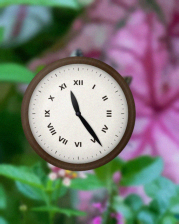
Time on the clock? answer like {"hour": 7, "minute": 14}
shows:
{"hour": 11, "minute": 24}
